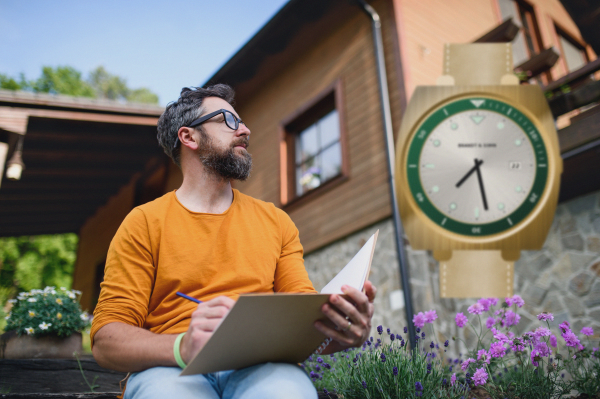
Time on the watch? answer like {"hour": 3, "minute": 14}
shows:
{"hour": 7, "minute": 28}
